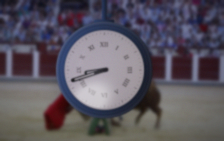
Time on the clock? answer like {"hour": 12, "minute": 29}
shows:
{"hour": 8, "minute": 42}
